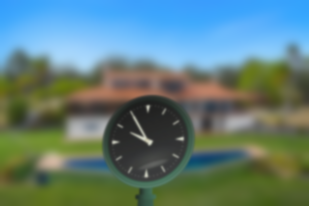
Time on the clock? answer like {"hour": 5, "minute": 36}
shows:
{"hour": 9, "minute": 55}
